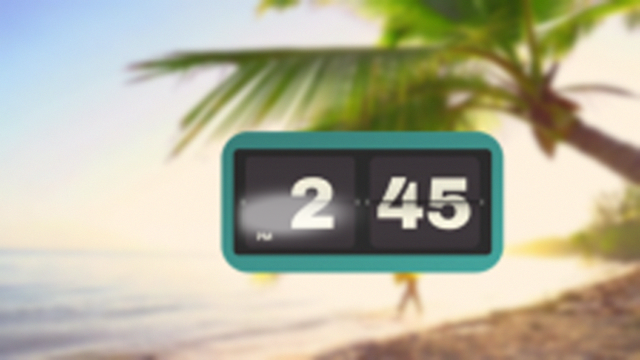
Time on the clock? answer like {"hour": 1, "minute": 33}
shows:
{"hour": 2, "minute": 45}
